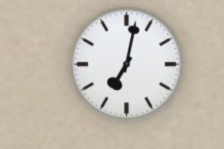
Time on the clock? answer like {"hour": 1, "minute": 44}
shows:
{"hour": 7, "minute": 2}
